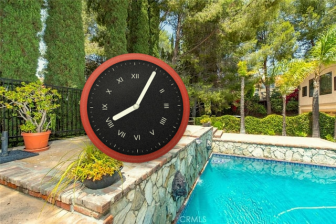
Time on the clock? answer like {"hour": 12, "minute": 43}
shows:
{"hour": 8, "minute": 5}
